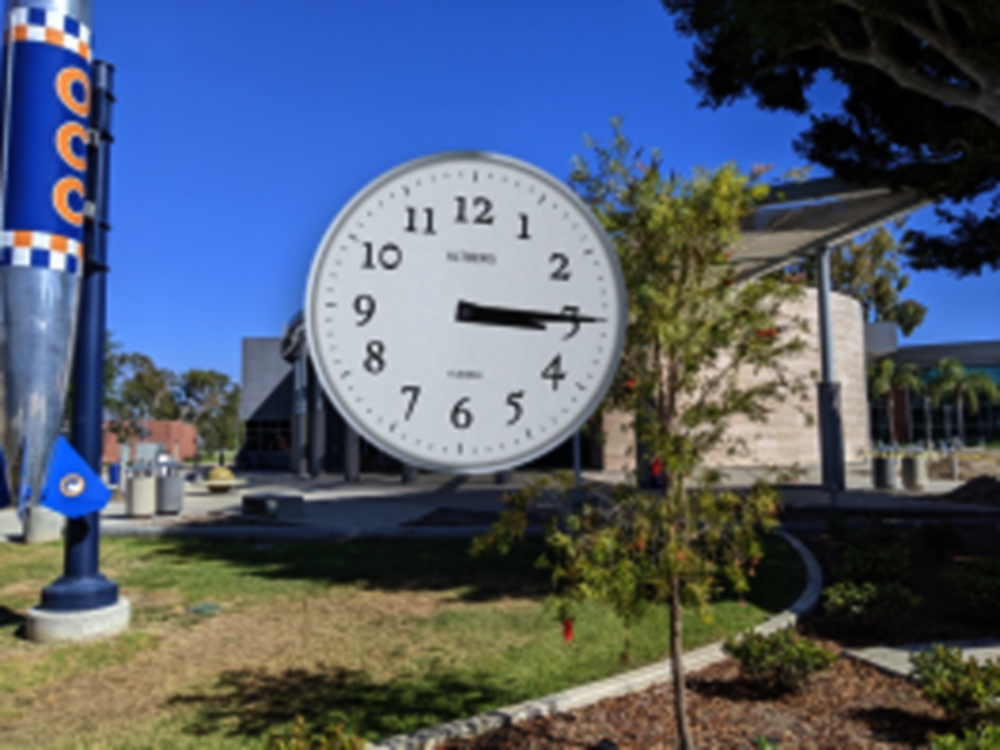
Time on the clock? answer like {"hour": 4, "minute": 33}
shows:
{"hour": 3, "minute": 15}
